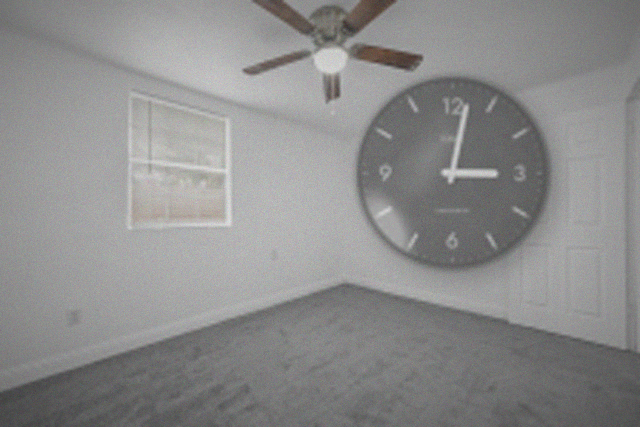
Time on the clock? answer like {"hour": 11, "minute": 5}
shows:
{"hour": 3, "minute": 2}
